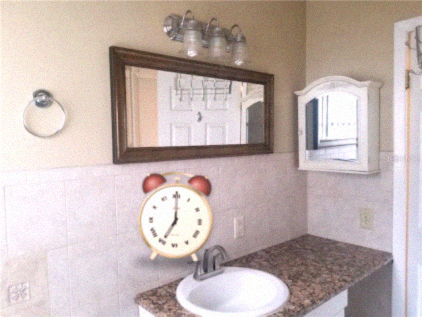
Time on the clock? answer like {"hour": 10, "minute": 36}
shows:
{"hour": 7, "minute": 0}
